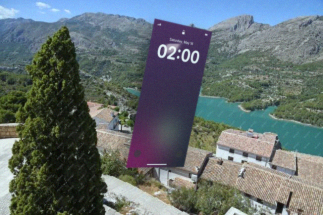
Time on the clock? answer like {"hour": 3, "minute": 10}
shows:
{"hour": 2, "minute": 0}
